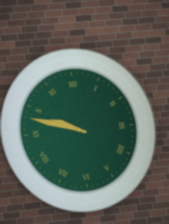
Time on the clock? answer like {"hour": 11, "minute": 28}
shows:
{"hour": 9, "minute": 48}
